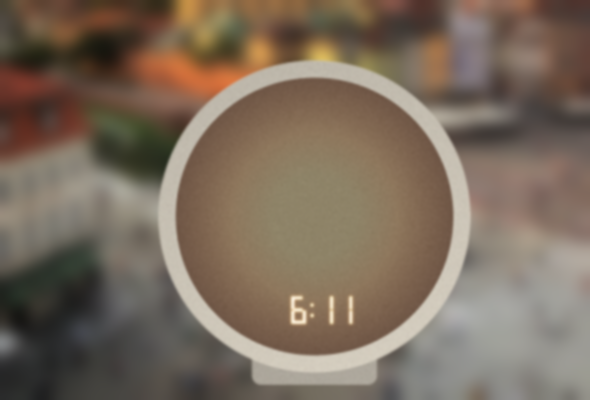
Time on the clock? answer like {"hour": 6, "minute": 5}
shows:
{"hour": 6, "minute": 11}
